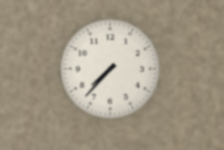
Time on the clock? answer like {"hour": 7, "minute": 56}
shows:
{"hour": 7, "minute": 37}
